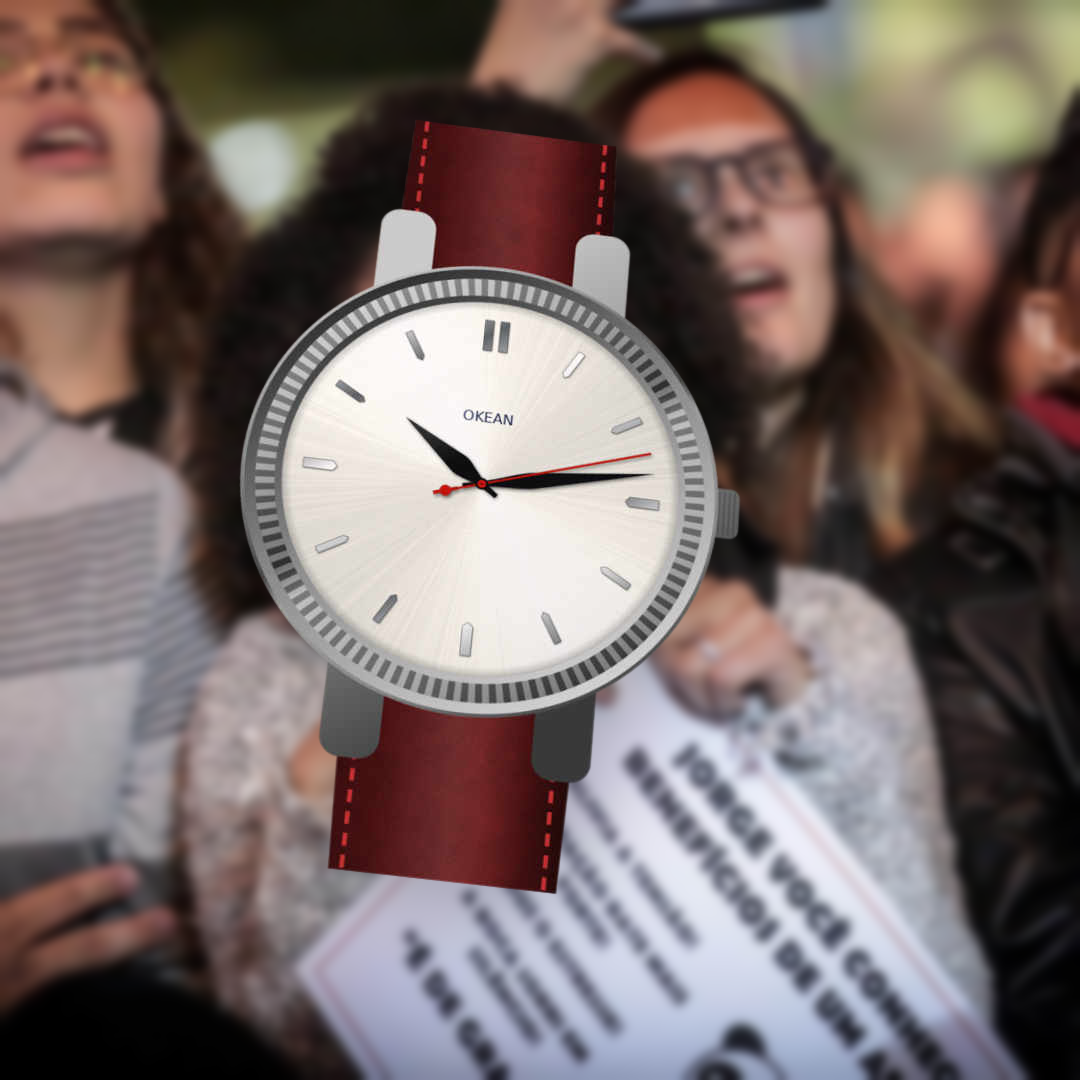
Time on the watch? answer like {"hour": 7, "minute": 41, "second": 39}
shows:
{"hour": 10, "minute": 13, "second": 12}
